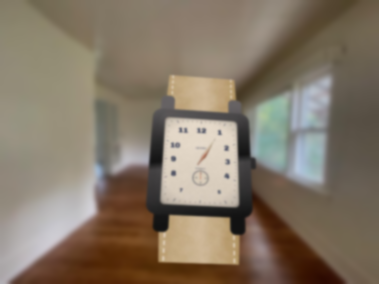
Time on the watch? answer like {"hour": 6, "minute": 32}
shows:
{"hour": 1, "minute": 5}
